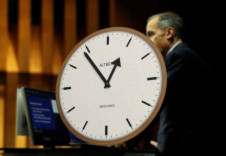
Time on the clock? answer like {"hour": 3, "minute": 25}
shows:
{"hour": 12, "minute": 54}
